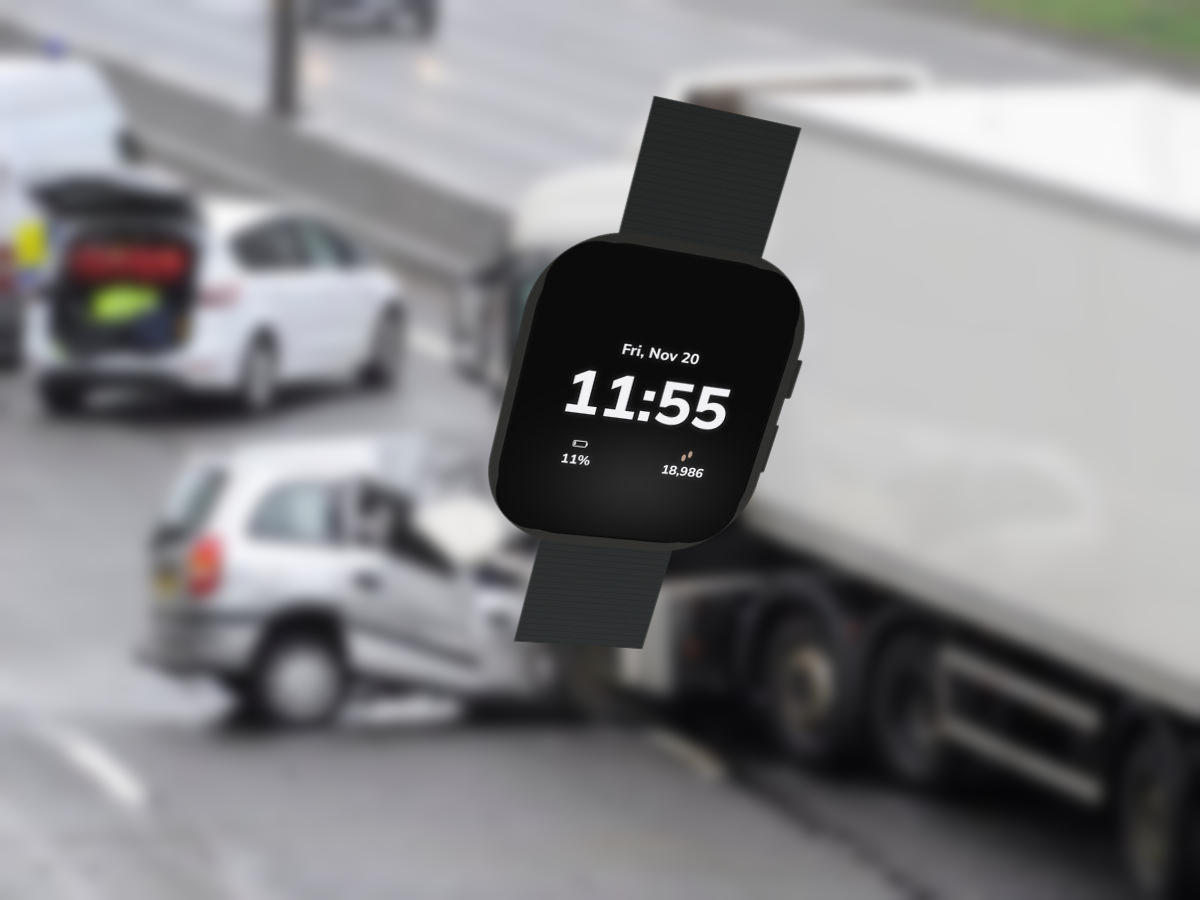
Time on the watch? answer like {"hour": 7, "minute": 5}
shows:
{"hour": 11, "minute": 55}
